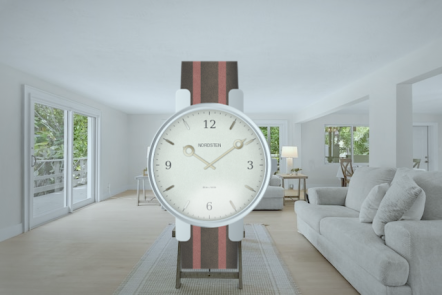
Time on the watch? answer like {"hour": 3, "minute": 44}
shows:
{"hour": 10, "minute": 9}
